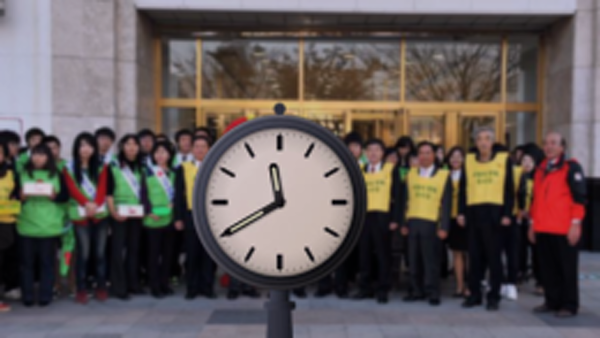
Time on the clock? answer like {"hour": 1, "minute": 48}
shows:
{"hour": 11, "minute": 40}
